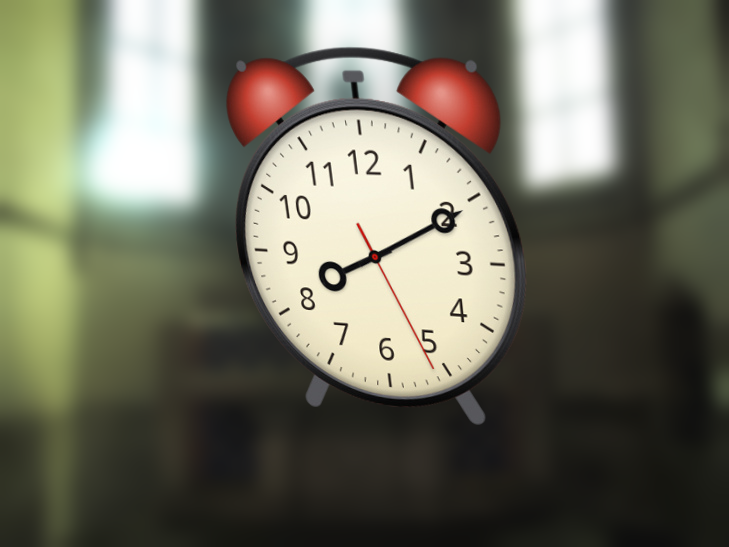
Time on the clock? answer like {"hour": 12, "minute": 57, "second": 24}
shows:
{"hour": 8, "minute": 10, "second": 26}
